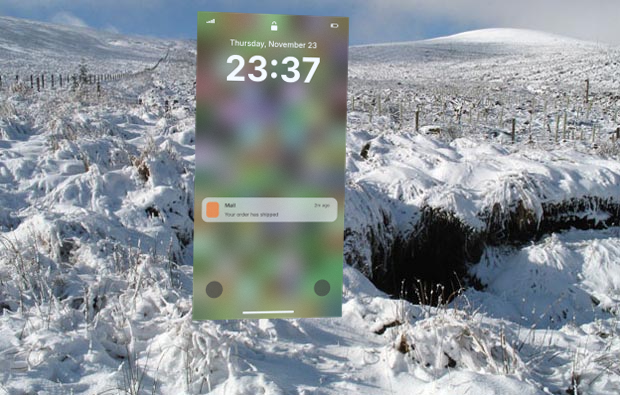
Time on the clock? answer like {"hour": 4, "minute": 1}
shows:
{"hour": 23, "minute": 37}
